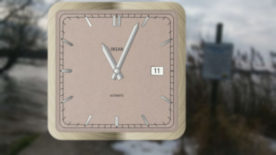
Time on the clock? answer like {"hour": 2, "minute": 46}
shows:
{"hour": 11, "minute": 4}
